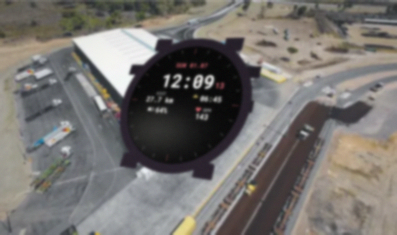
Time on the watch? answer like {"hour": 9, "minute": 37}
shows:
{"hour": 12, "minute": 9}
